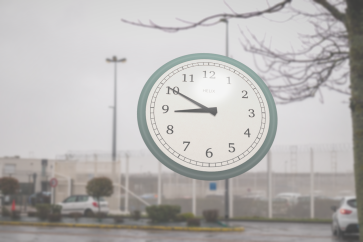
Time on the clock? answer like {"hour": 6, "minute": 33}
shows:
{"hour": 8, "minute": 50}
